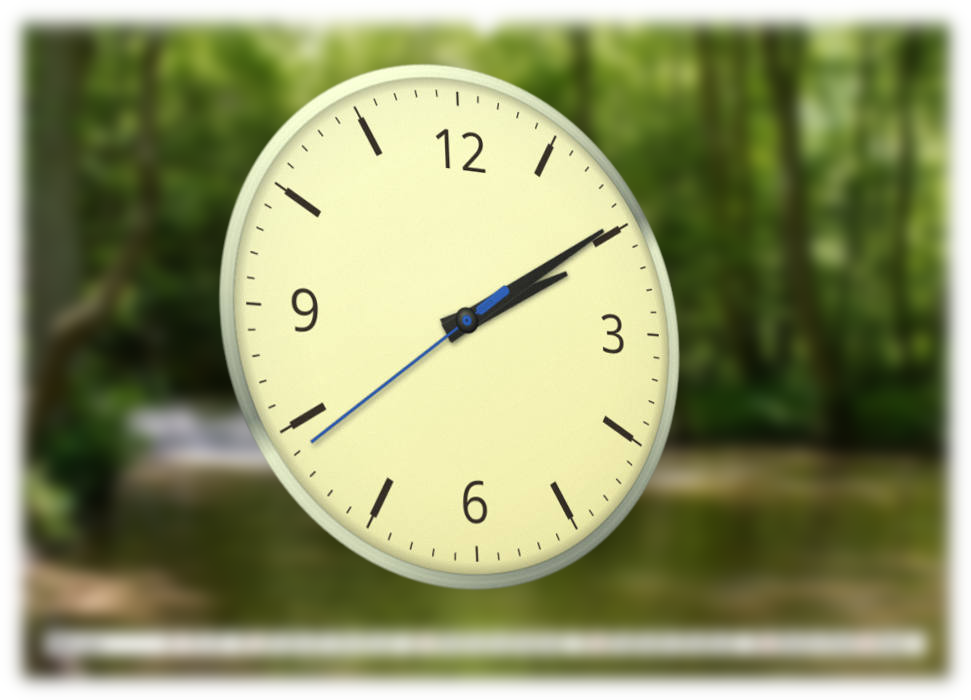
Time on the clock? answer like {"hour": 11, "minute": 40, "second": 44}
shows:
{"hour": 2, "minute": 9, "second": 39}
